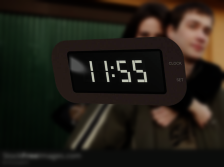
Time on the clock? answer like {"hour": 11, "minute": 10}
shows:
{"hour": 11, "minute": 55}
